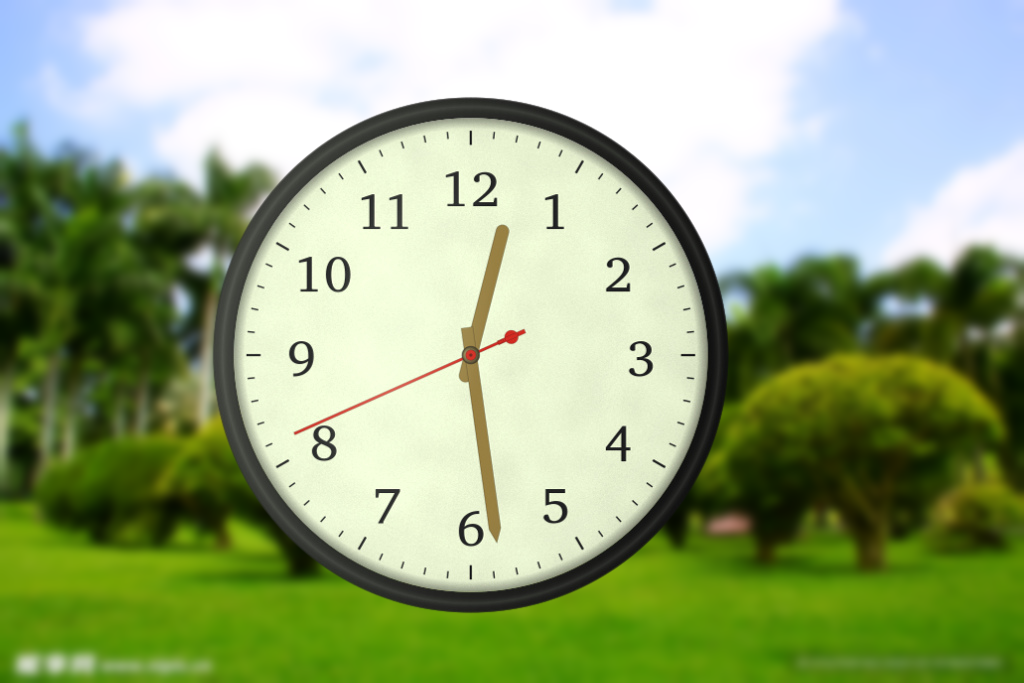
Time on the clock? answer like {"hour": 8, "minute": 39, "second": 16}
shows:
{"hour": 12, "minute": 28, "second": 41}
